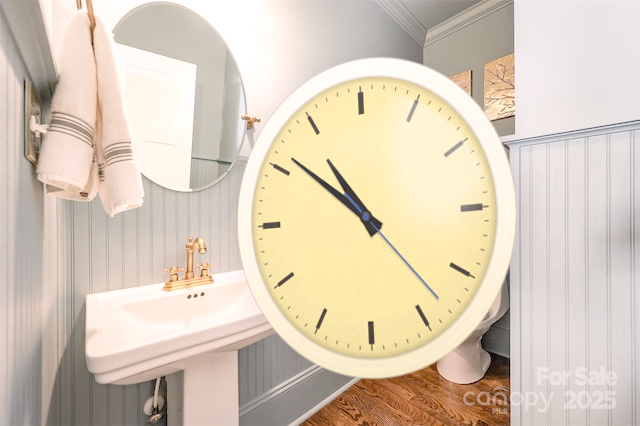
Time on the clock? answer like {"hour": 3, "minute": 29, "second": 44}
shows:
{"hour": 10, "minute": 51, "second": 23}
